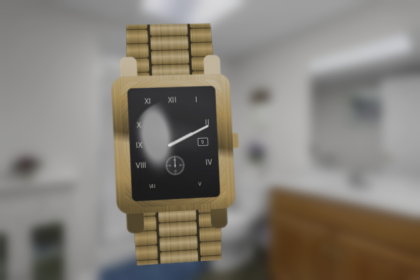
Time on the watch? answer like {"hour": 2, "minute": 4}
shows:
{"hour": 2, "minute": 11}
